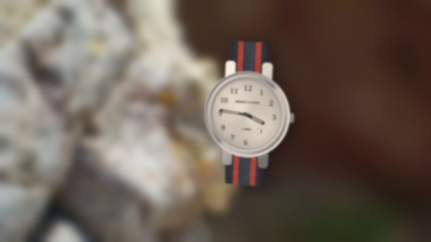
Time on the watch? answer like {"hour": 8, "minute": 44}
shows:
{"hour": 3, "minute": 46}
